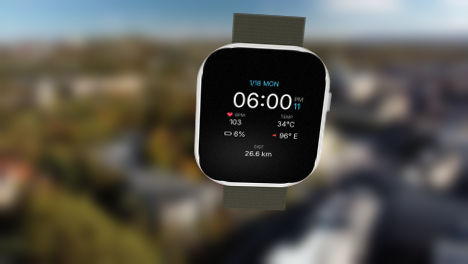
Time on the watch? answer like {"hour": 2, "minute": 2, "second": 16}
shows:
{"hour": 6, "minute": 0, "second": 11}
